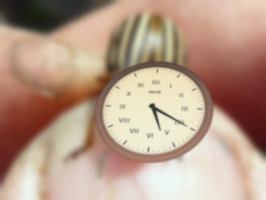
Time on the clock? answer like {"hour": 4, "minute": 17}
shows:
{"hour": 5, "minute": 20}
